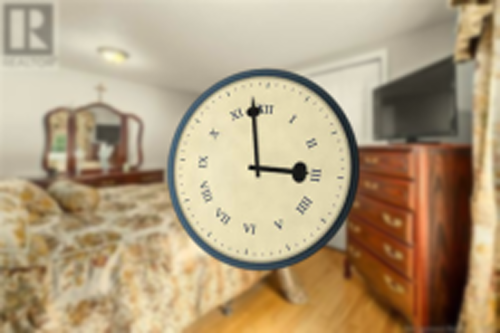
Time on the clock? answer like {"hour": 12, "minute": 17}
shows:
{"hour": 2, "minute": 58}
